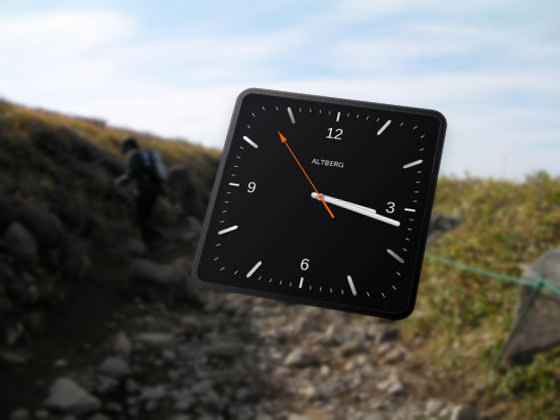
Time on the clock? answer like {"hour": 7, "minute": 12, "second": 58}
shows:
{"hour": 3, "minute": 16, "second": 53}
